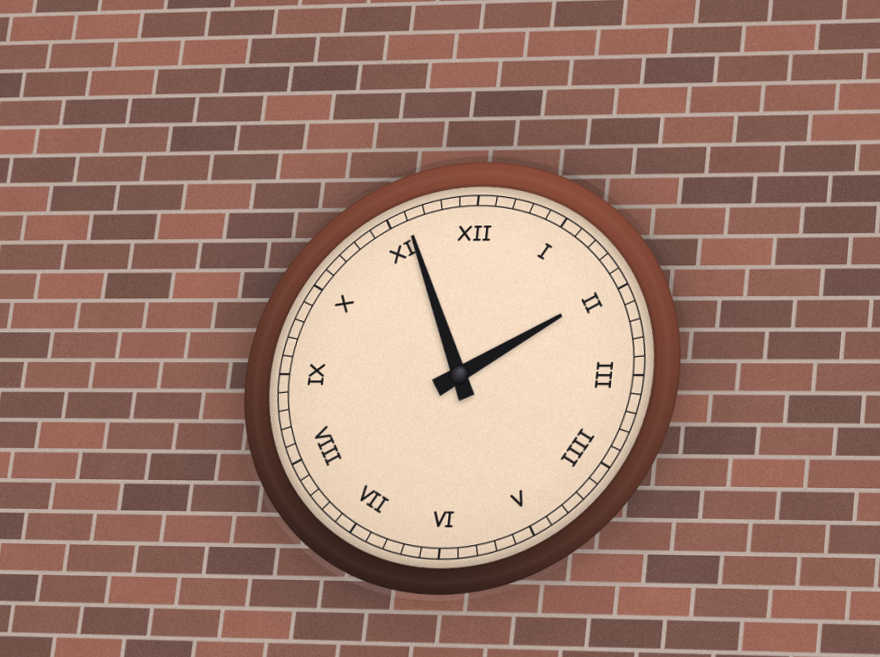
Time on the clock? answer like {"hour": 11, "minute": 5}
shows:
{"hour": 1, "minute": 56}
